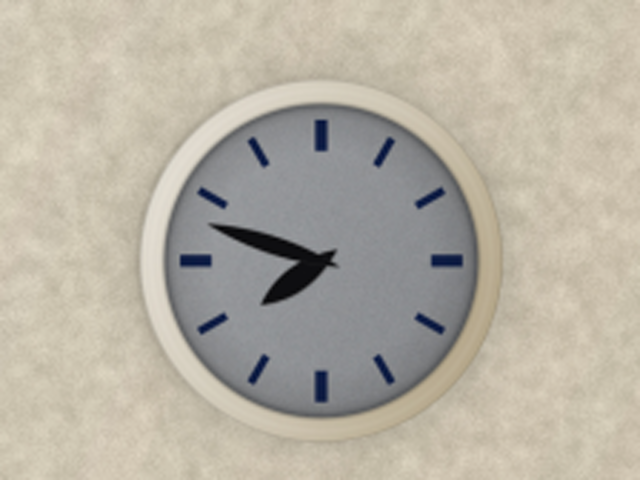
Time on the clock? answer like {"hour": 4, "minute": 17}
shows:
{"hour": 7, "minute": 48}
